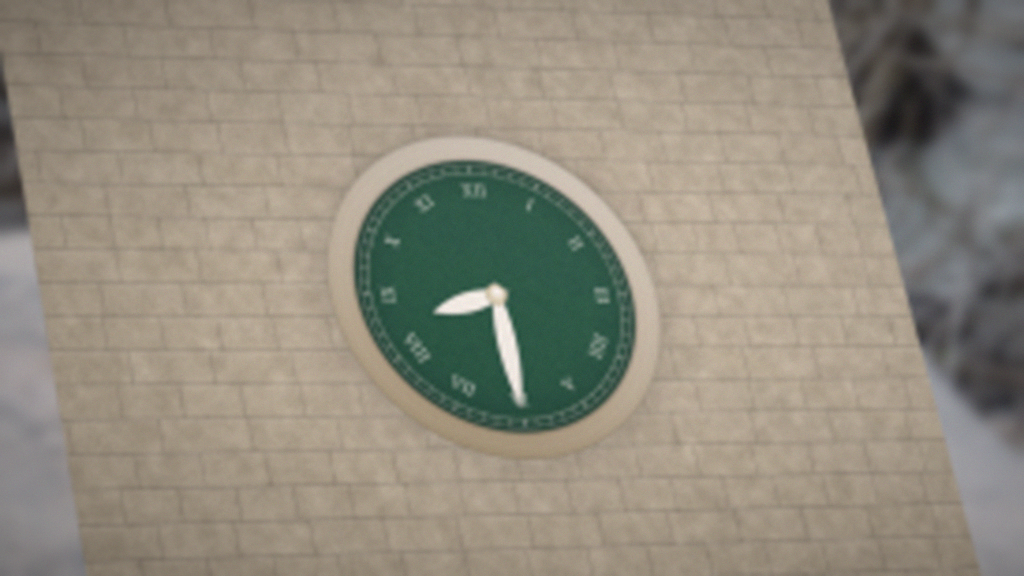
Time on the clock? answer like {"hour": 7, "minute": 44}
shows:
{"hour": 8, "minute": 30}
